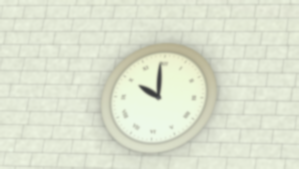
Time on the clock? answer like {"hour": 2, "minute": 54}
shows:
{"hour": 9, "minute": 59}
